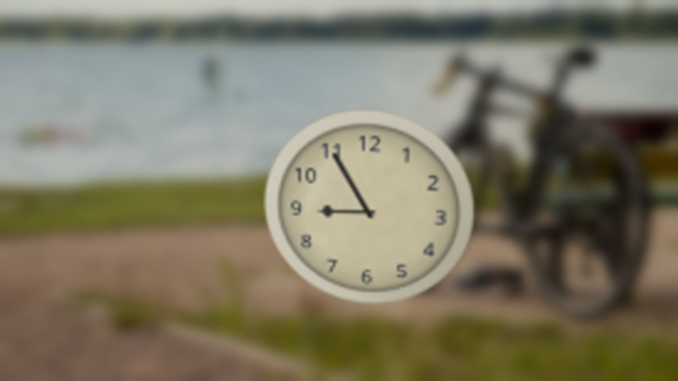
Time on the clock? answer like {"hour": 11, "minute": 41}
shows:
{"hour": 8, "minute": 55}
